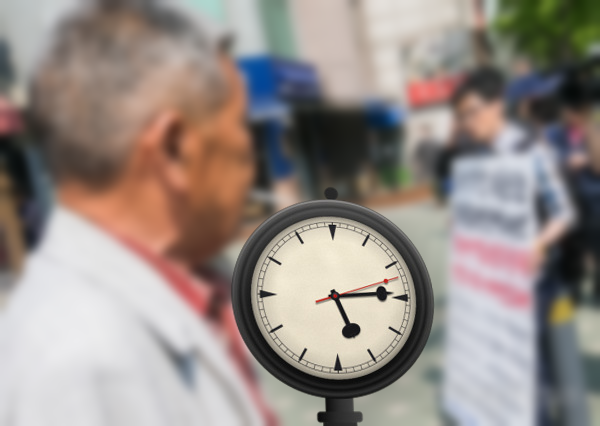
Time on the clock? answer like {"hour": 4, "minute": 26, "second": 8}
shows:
{"hour": 5, "minute": 14, "second": 12}
